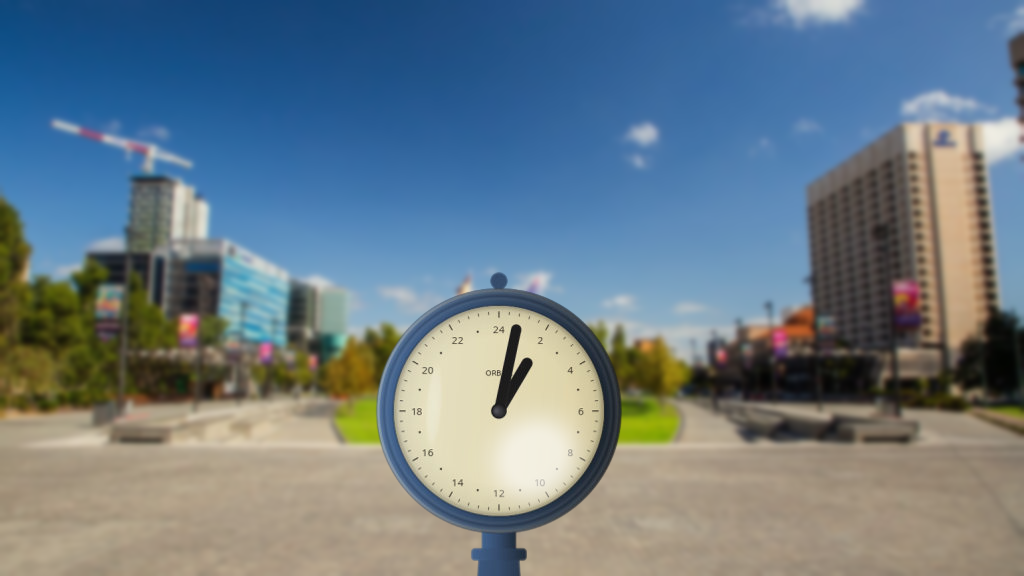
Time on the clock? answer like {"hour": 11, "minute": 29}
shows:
{"hour": 2, "minute": 2}
